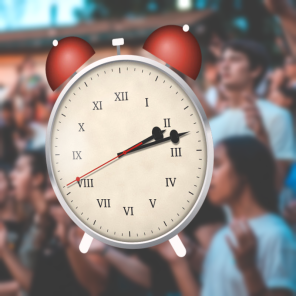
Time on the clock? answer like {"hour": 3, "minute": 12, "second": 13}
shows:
{"hour": 2, "minute": 12, "second": 41}
